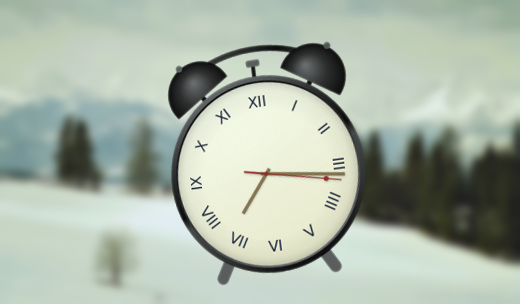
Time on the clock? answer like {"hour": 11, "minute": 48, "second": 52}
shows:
{"hour": 7, "minute": 16, "second": 17}
